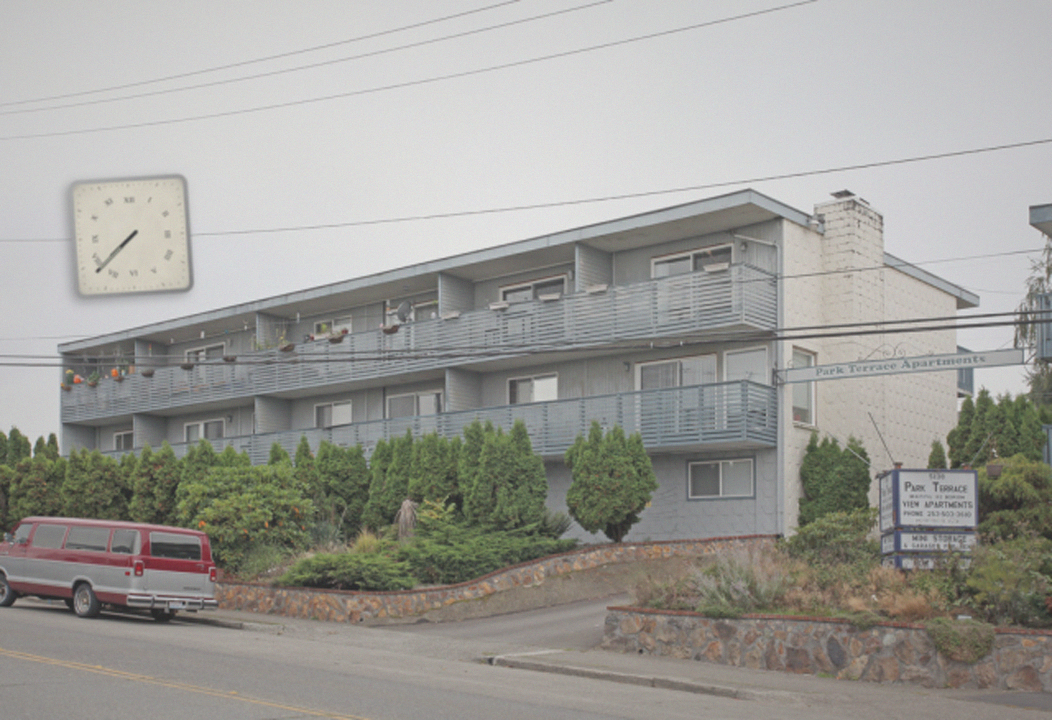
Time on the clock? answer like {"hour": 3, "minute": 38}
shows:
{"hour": 7, "minute": 38}
